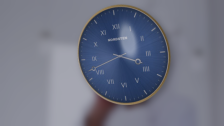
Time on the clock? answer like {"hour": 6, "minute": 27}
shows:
{"hour": 3, "minute": 42}
